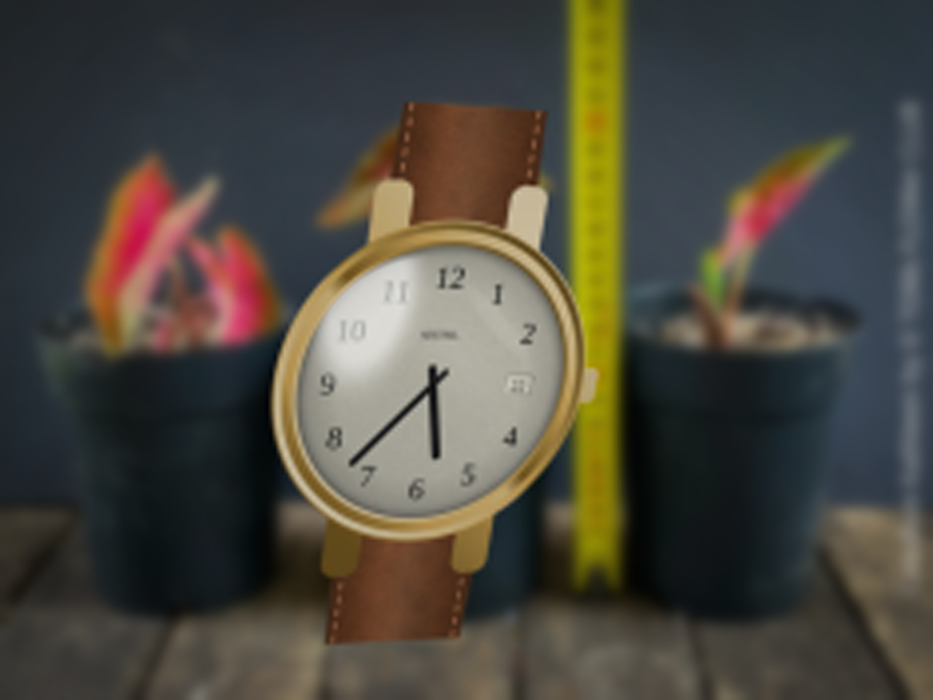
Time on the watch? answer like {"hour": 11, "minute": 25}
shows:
{"hour": 5, "minute": 37}
